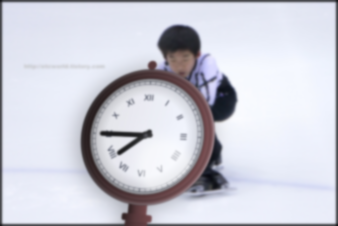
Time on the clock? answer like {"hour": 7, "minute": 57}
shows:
{"hour": 7, "minute": 45}
